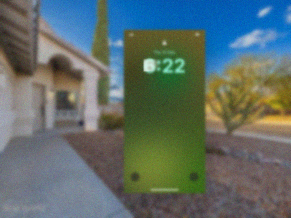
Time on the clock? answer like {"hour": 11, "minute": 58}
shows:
{"hour": 6, "minute": 22}
